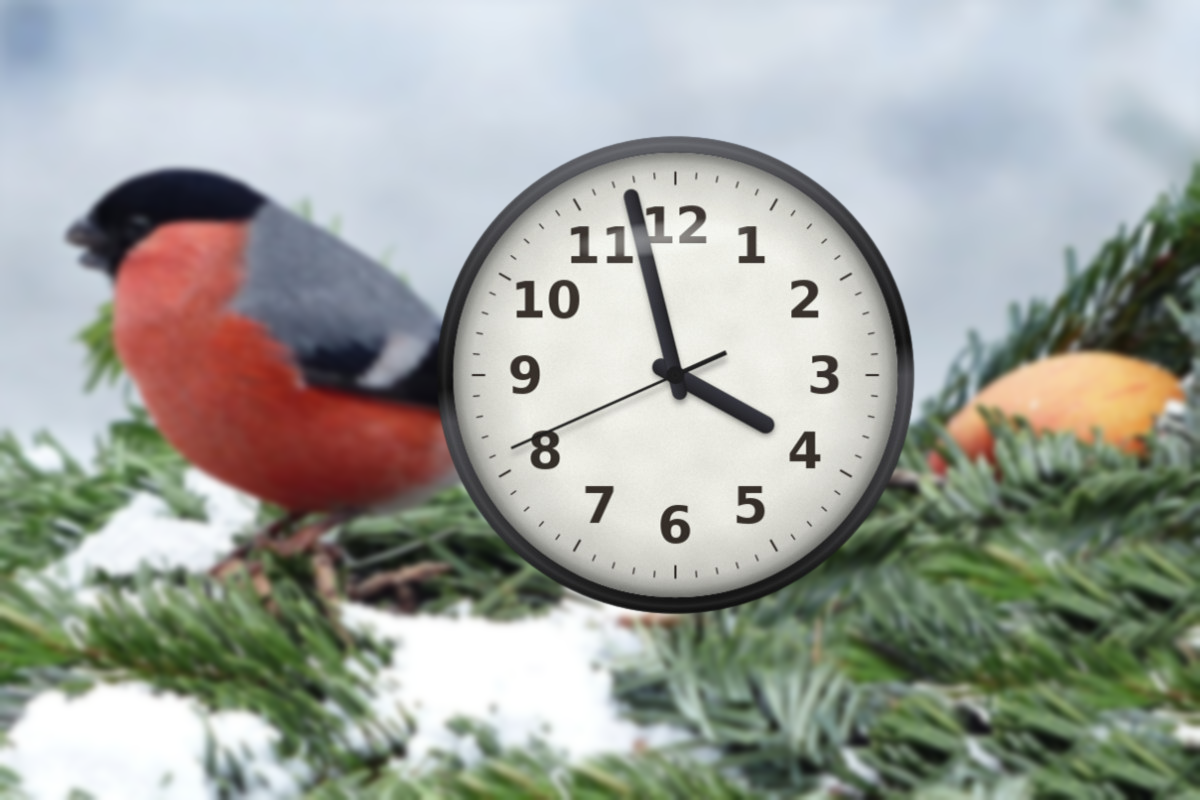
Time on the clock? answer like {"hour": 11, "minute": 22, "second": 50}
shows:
{"hour": 3, "minute": 57, "second": 41}
